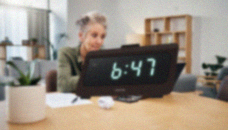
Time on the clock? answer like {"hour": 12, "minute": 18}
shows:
{"hour": 6, "minute": 47}
